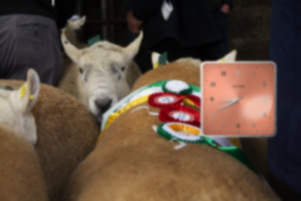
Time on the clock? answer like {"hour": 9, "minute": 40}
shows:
{"hour": 8, "minute": 40}
